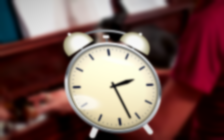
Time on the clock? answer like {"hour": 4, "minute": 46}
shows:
{"hour": 2, "minute": 27}
